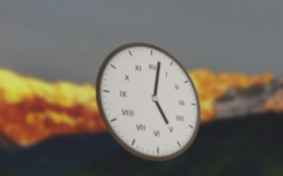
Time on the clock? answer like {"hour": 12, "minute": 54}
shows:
{"hour": 5, "minute": 2}
